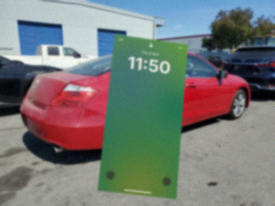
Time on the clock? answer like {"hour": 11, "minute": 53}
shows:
{"hour": 11, "minute": 50}
